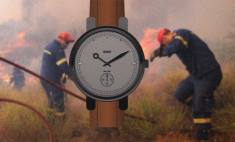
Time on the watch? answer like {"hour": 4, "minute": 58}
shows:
{"hour": 10, "minute": 10}
